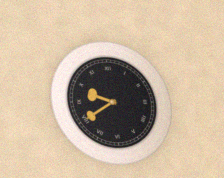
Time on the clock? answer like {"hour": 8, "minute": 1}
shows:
{"hour": 9, "minute": 40}
